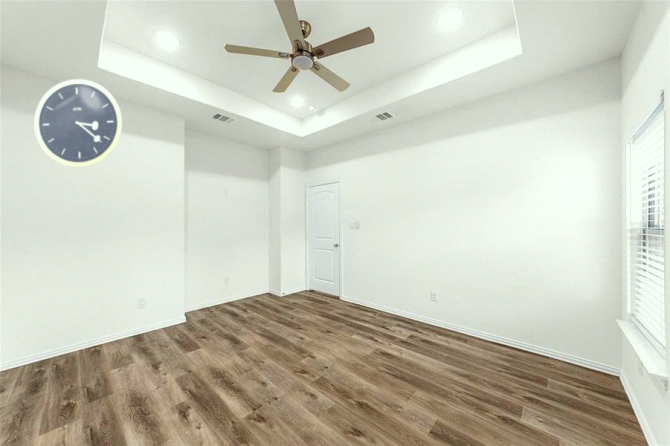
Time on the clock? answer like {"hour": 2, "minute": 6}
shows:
{"hour": 3, "minute": 22}
